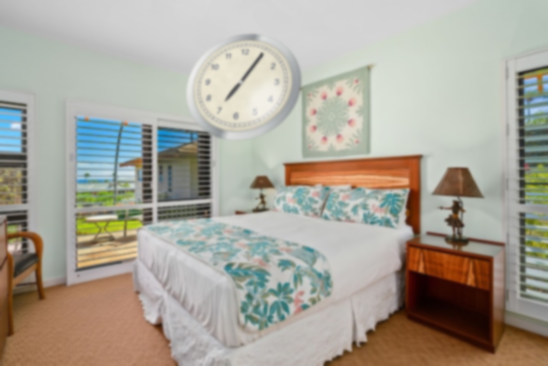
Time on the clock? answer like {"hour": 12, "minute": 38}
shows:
{"hour": 7, "minute": 5}
